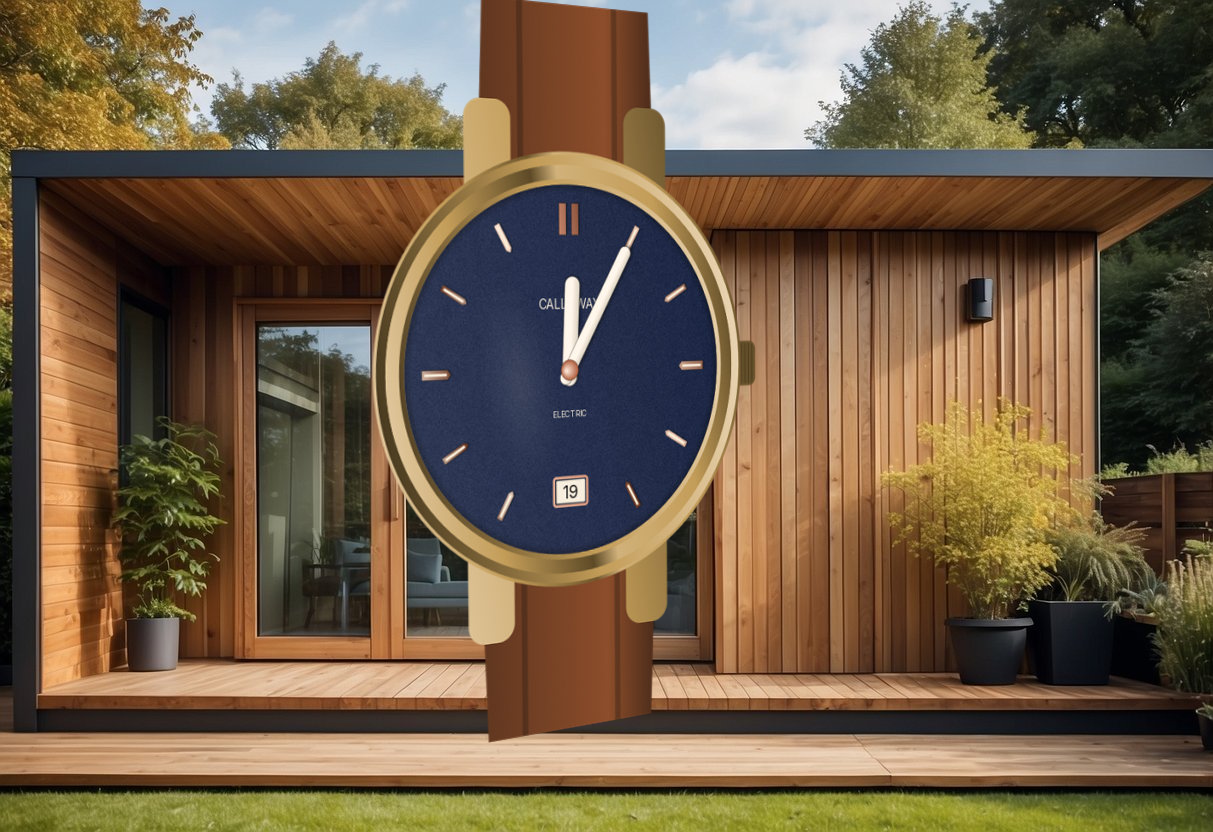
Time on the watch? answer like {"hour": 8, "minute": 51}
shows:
{"hour": 12, "minute": 5}
